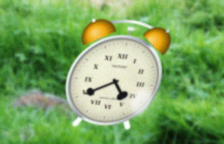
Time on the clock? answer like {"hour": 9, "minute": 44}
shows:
{"hour": 4, "minute": 40}
